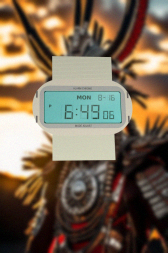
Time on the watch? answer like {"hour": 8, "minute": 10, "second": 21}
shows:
{"hour": 6, "minute": 49, "second": 6}
